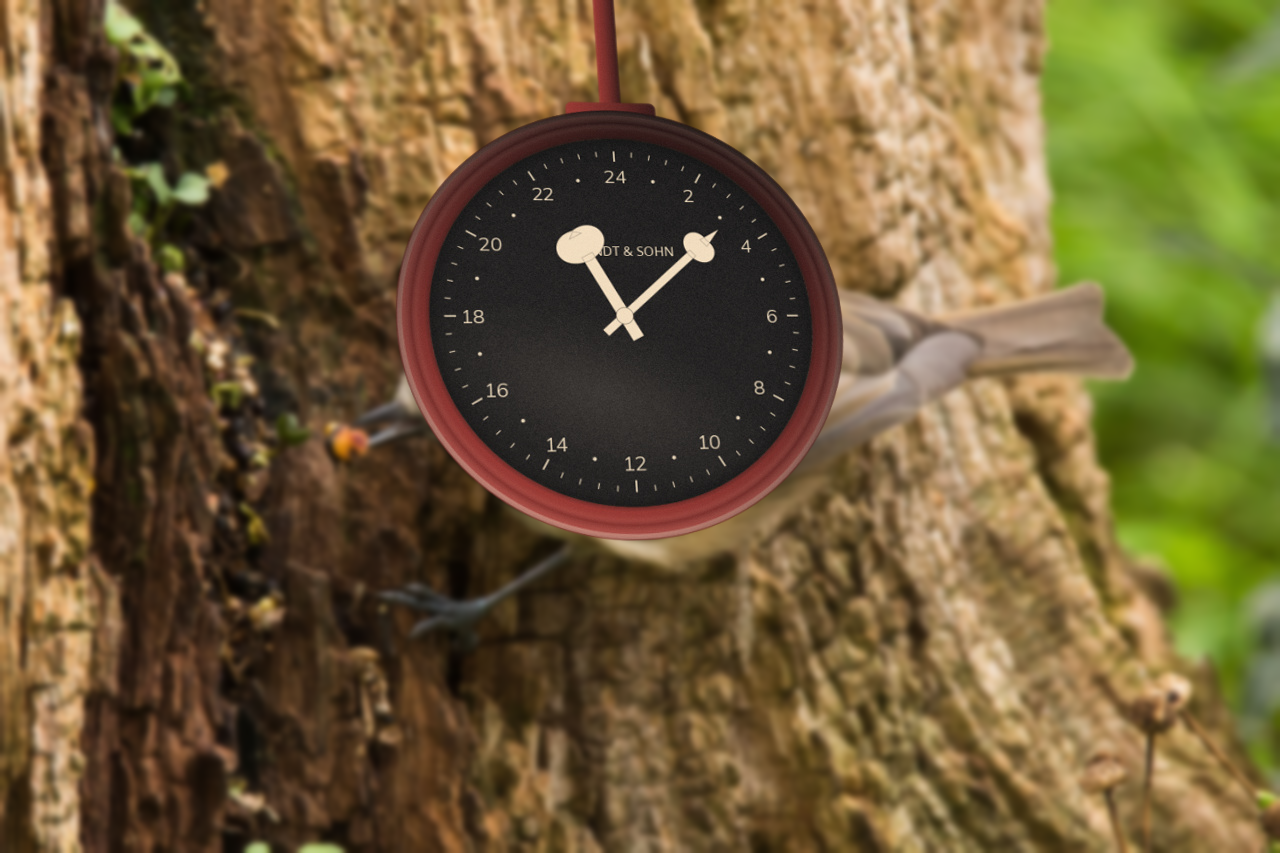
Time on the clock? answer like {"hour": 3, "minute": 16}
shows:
{"hour": 22, "minute": 8}
